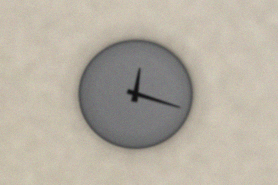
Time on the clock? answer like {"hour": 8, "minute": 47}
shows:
{"hour": 12, "minute": 18}
